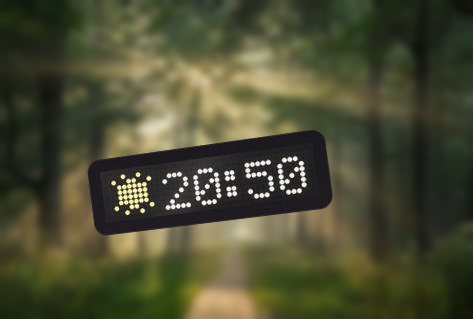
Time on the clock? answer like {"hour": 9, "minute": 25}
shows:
{"hour": 20, "minute": 50}
